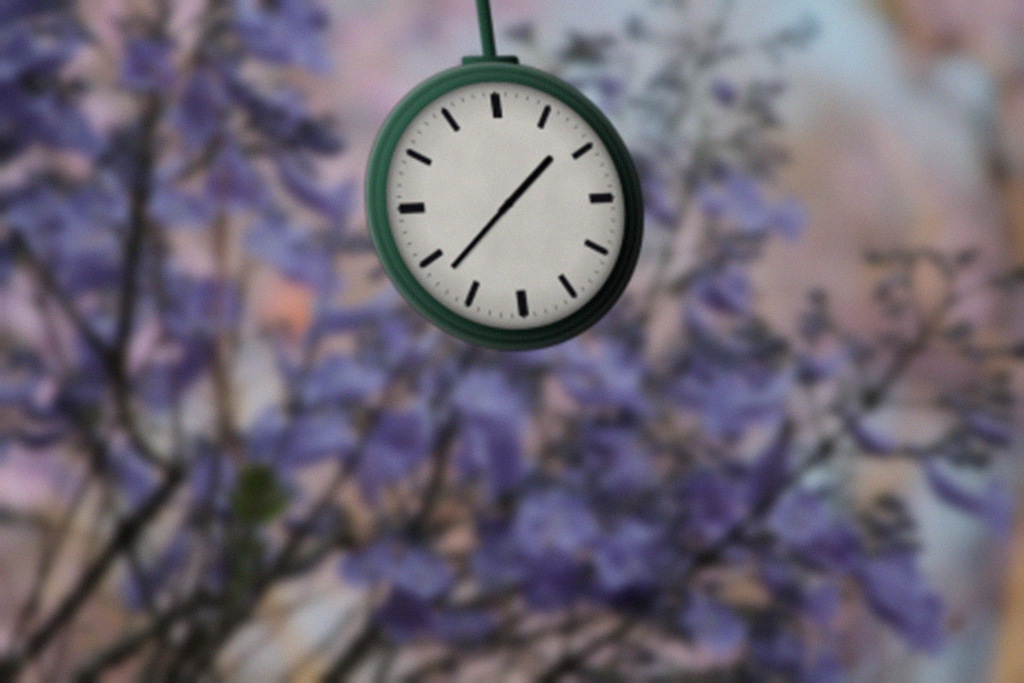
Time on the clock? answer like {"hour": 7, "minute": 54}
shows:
{"hour": 1, "minute": 38}
